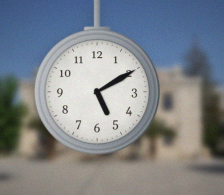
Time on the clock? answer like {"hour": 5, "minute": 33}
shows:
{"hour": 5, "minute": 10}
